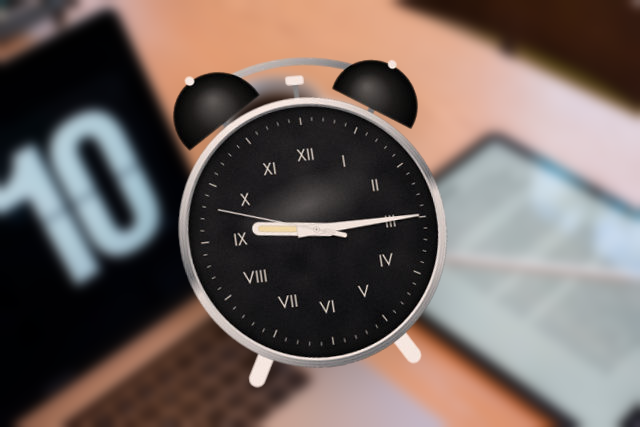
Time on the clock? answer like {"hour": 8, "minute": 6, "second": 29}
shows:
{"hour": 9, "minute": 14, "second": 48}
